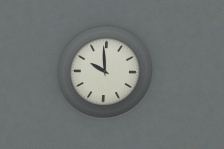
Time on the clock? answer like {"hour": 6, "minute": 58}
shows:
{"hour": 9, "minute": 59}
